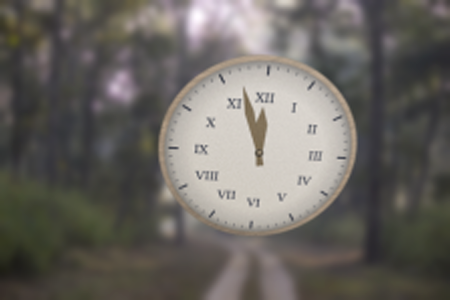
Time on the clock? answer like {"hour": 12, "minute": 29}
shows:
{"hour": 11, "minute": 57}
